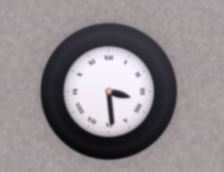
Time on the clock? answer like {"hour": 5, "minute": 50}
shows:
{"hour": 3, "minute": 29}
